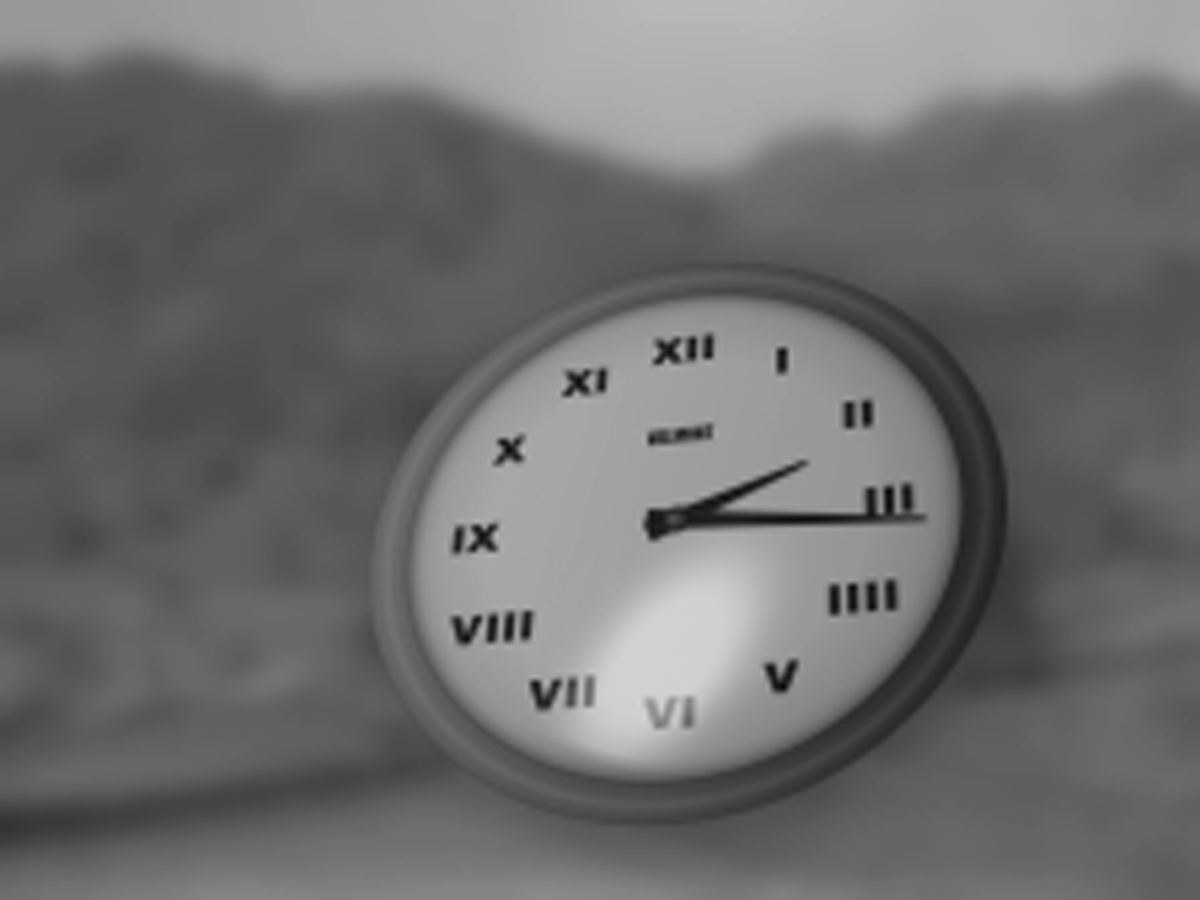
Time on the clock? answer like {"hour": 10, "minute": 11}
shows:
{"hour": 2, "minute": 16}
